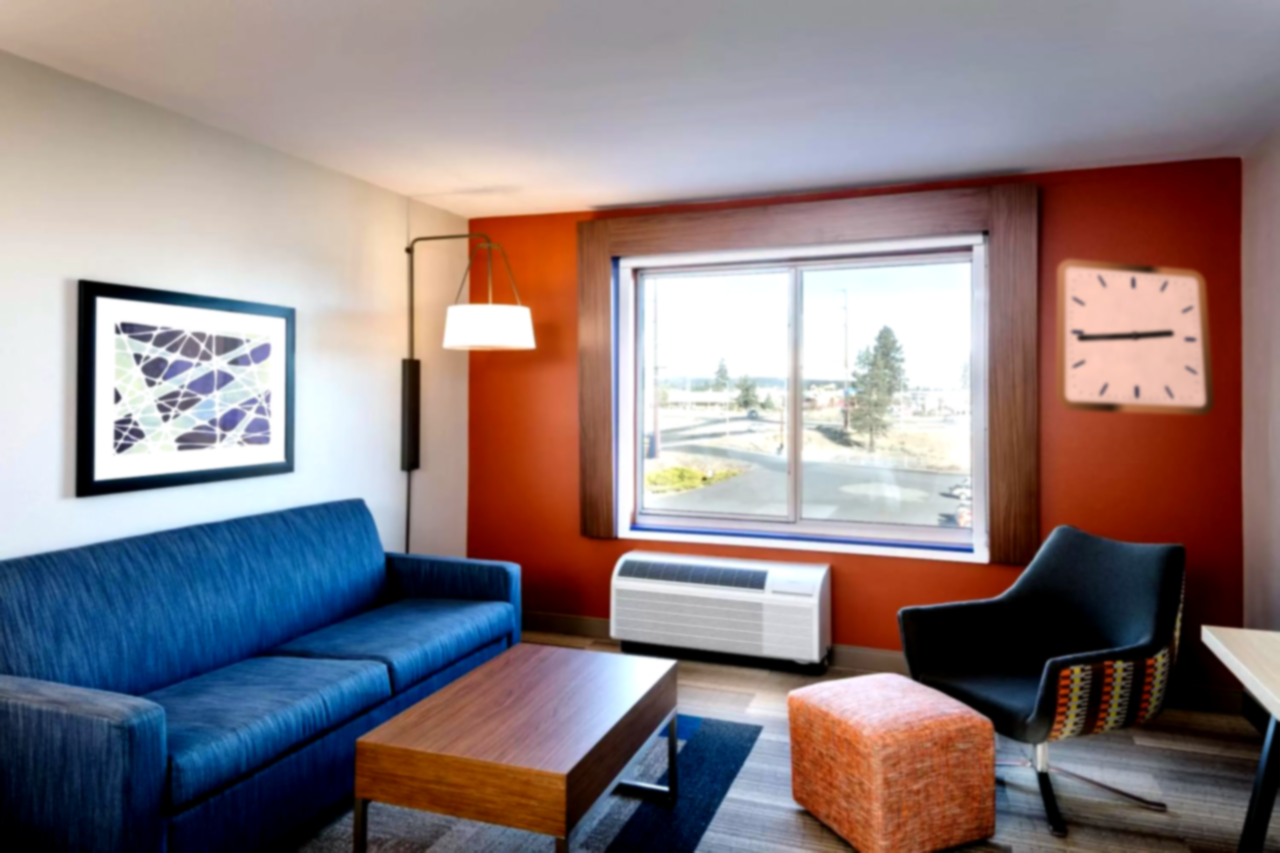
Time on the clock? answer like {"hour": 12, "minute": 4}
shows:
{"hour": 2, "minute": 44}
